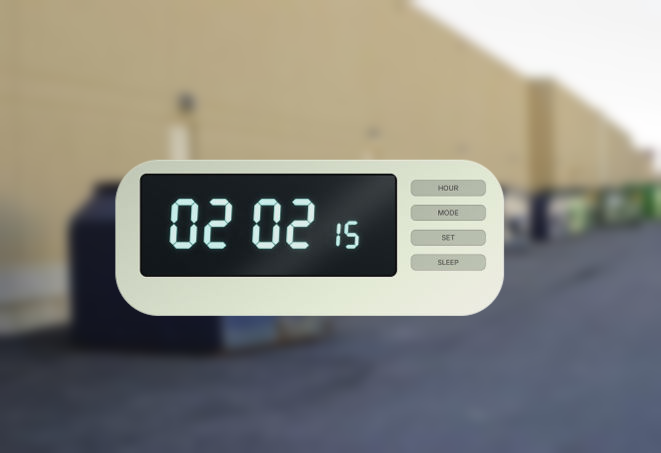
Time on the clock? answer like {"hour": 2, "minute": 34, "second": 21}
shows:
{"hour": 2, "minute": 2, "second": 15}
